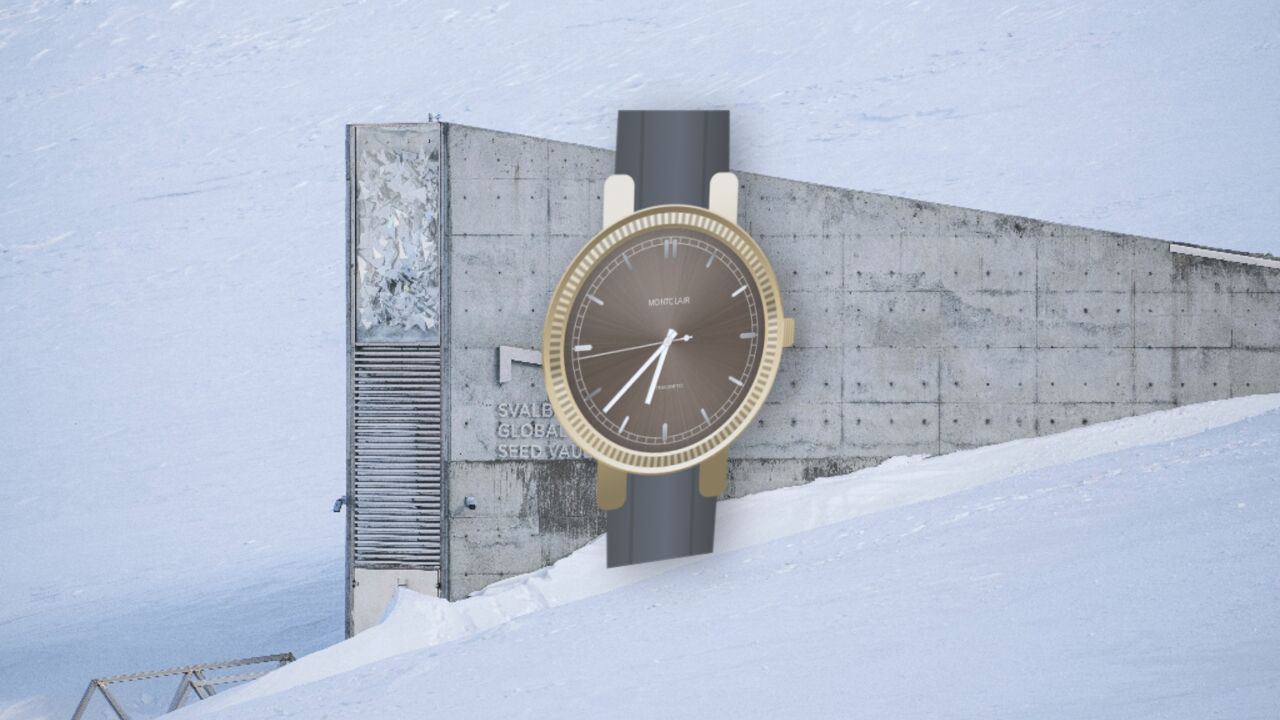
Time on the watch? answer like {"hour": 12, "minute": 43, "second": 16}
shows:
{"hour": 6, "minute": 37, "second": 44}
